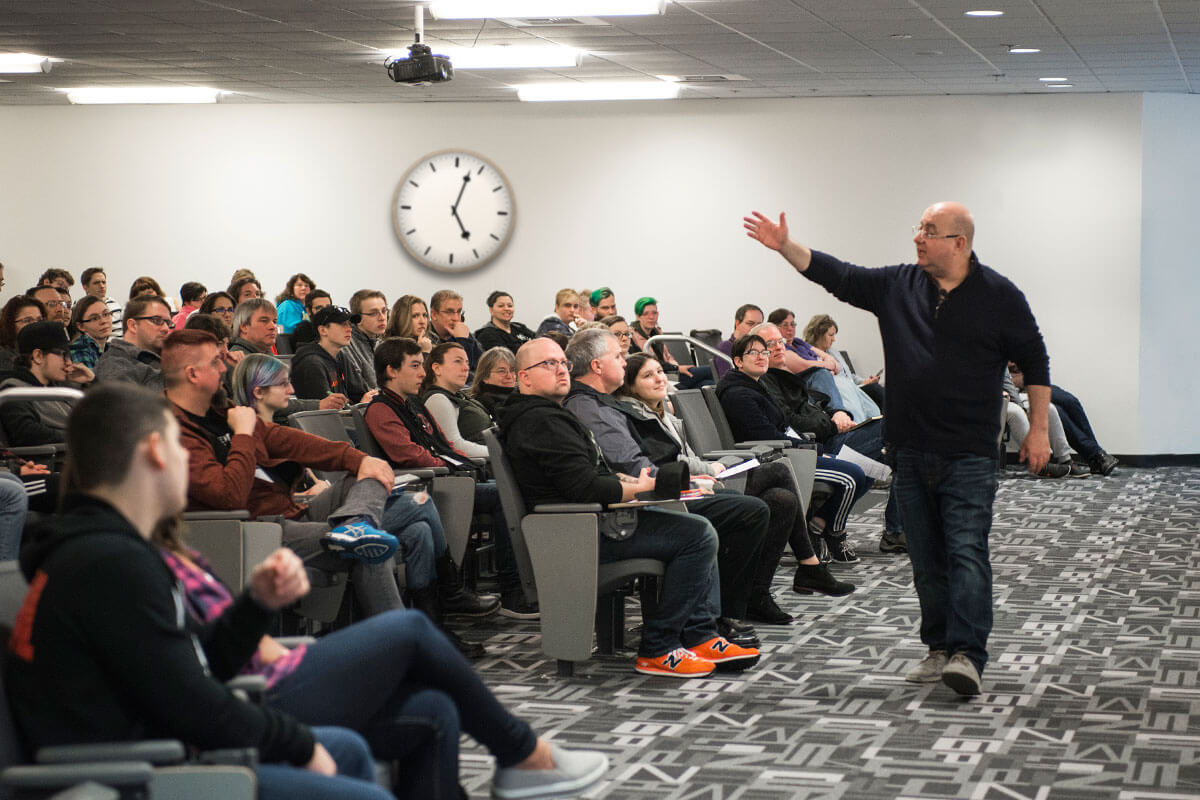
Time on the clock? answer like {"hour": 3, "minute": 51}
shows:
{"hour": 5, "minute": 3}
